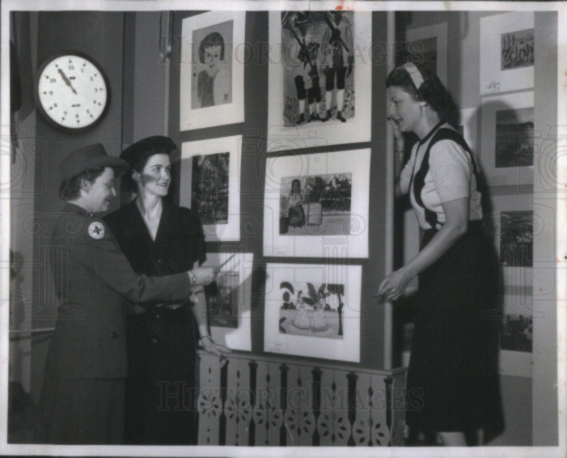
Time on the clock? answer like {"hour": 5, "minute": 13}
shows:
{"hour": 10, "minute": 55}
